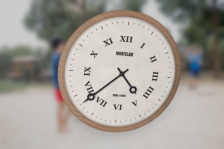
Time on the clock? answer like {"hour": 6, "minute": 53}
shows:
{"hour": 4, "minute": 38}
